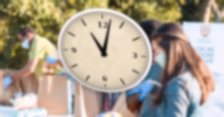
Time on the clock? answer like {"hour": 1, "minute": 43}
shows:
{"hour": 11, "minute": 2}
